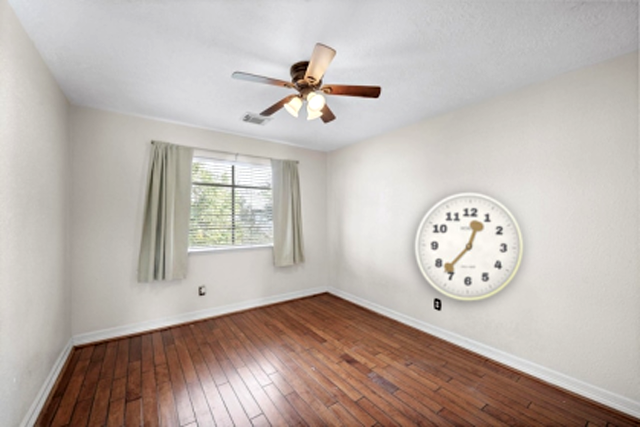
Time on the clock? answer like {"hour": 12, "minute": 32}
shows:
{"hour": 12, "minute": 37}
